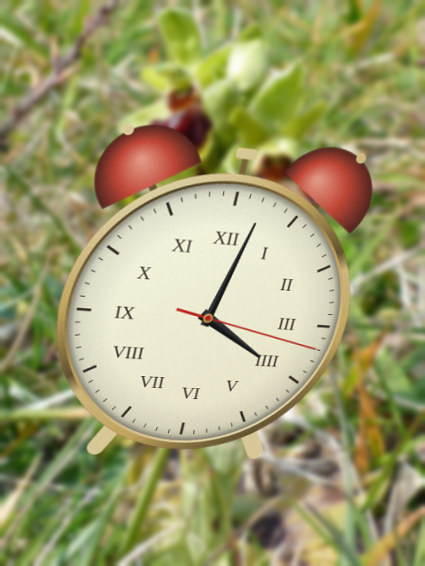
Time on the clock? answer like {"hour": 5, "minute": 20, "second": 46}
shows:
{"hour": 4, "minute": 2, "second": 17}
